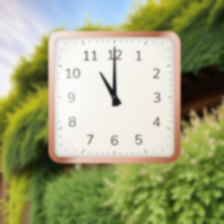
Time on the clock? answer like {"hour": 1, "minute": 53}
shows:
{"hour": 11, "minute": 0}
